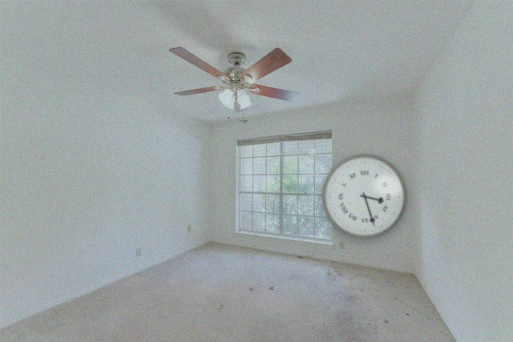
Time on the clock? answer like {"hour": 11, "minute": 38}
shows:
{"hour": 3, "minute": 27}
